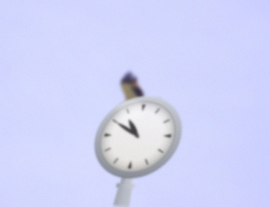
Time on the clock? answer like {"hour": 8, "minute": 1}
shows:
{"hour": 10, "minute": 50}
